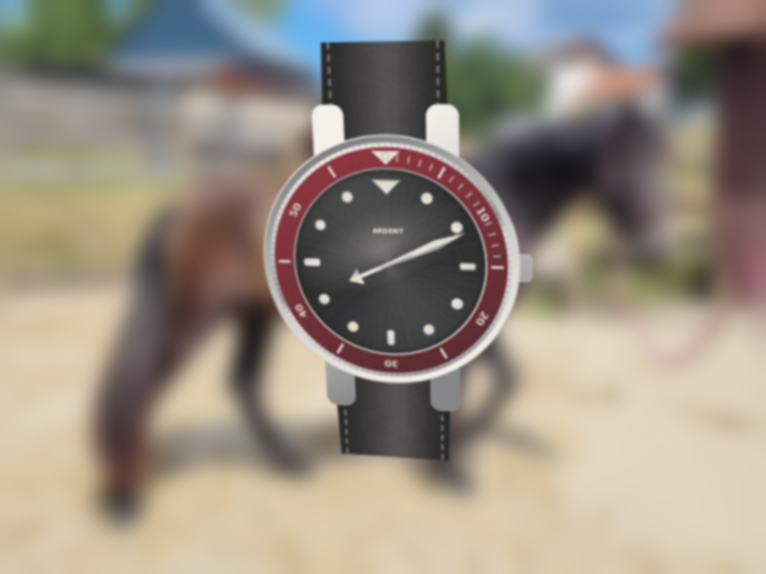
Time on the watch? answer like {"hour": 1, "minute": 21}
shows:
{"hour": 8, "minute": 11}
